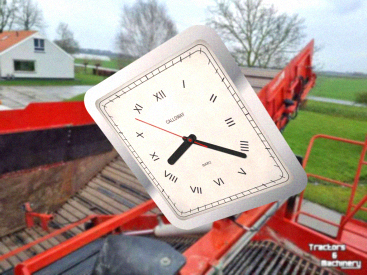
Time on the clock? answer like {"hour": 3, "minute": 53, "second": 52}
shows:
{"hour": 8, "minute": 21, "second": 53}
